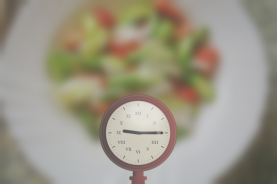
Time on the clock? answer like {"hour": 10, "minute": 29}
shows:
{"hour": 9, "minute": 15}
